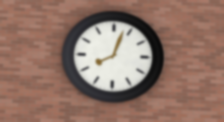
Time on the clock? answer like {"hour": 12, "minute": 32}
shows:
{"hour": 8, "minute": 3}
